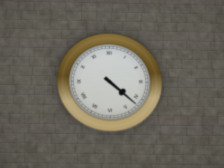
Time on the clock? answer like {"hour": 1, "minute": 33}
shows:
{"hour": 4, "minute": 22}
